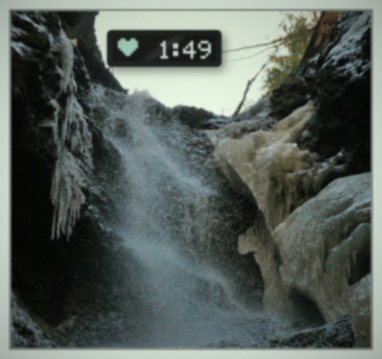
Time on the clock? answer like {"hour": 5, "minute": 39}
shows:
{"hour": 1, "minute": 49}
